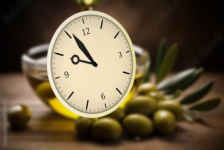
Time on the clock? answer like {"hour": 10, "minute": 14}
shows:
{"hour": 9, "minute": 56}
